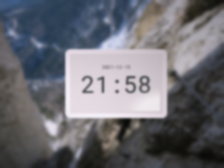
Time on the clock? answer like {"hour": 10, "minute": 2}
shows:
{"hour": 21, "minute": 58}
